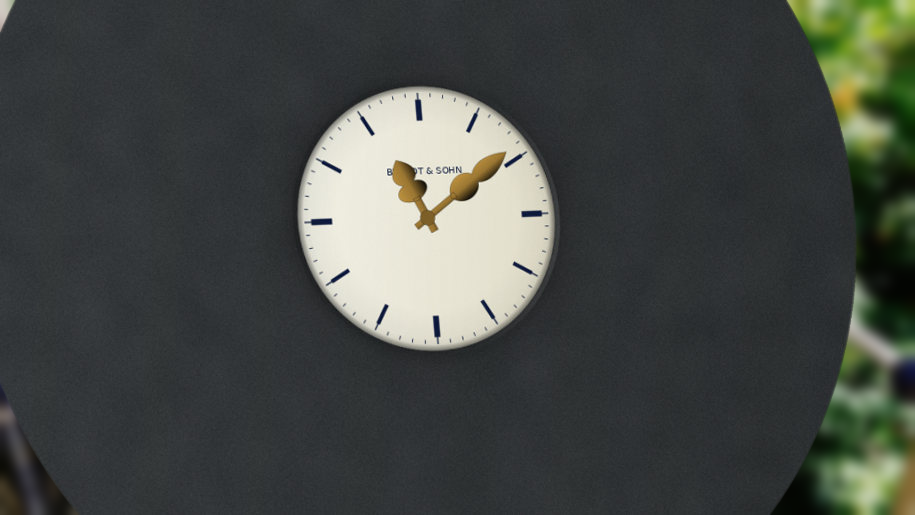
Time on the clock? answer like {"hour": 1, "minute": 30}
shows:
{"hour": 11, "minute": 9}
